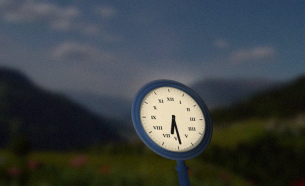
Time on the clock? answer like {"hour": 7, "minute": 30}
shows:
{"hour": 6, "minute": 29}
